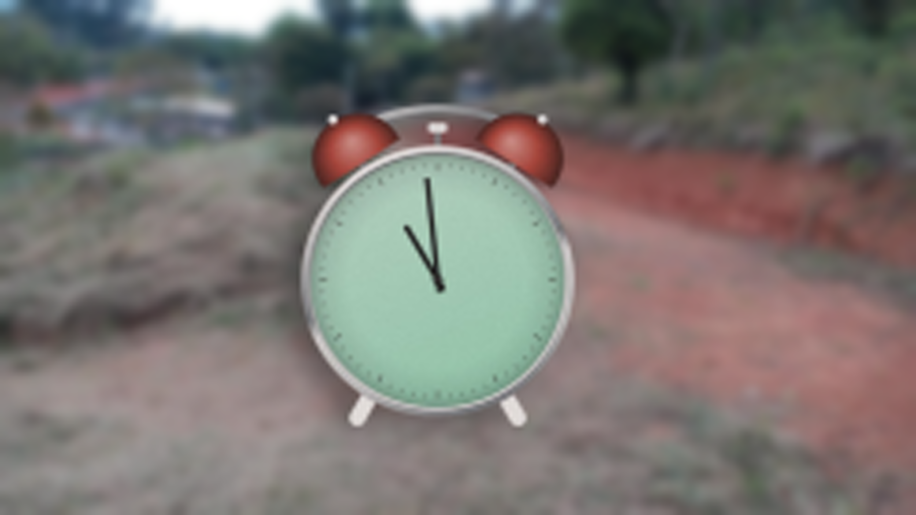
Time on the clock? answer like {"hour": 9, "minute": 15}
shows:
{"hour": 10, "minute": 59}
